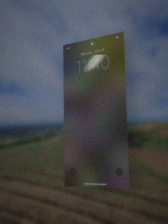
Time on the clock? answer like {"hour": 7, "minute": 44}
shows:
{"hour": 11, "minute": 40}
